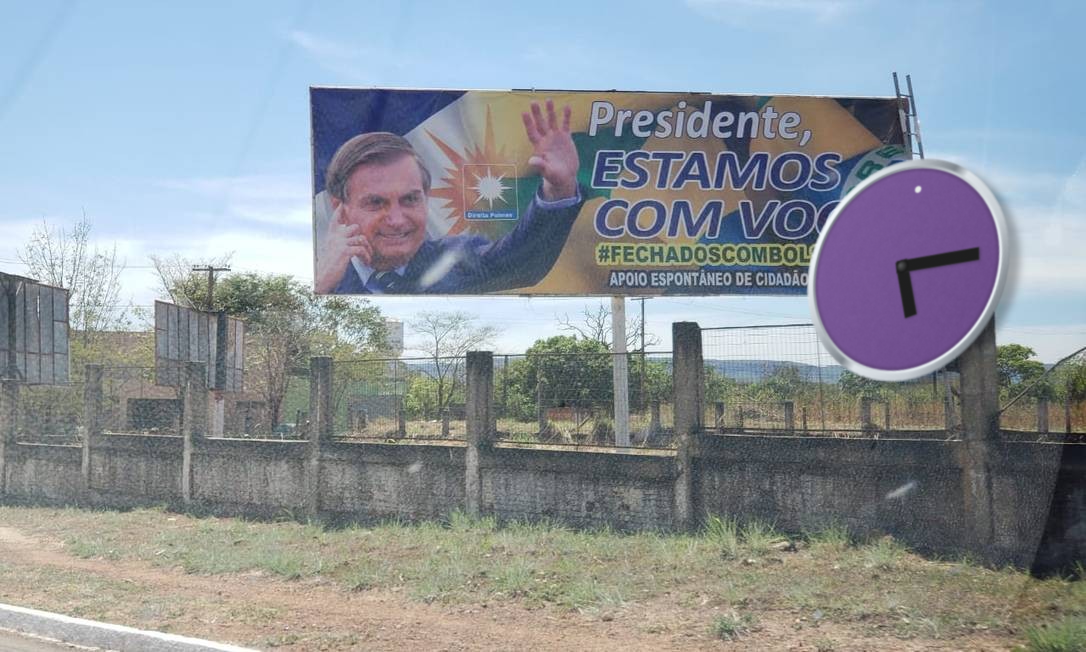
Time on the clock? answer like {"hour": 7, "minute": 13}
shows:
{"hour": 5, "minute": 13}
